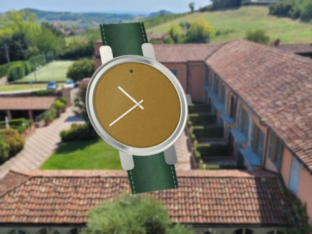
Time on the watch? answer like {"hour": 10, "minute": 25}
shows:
{"hour": 10, "minute": 40}
